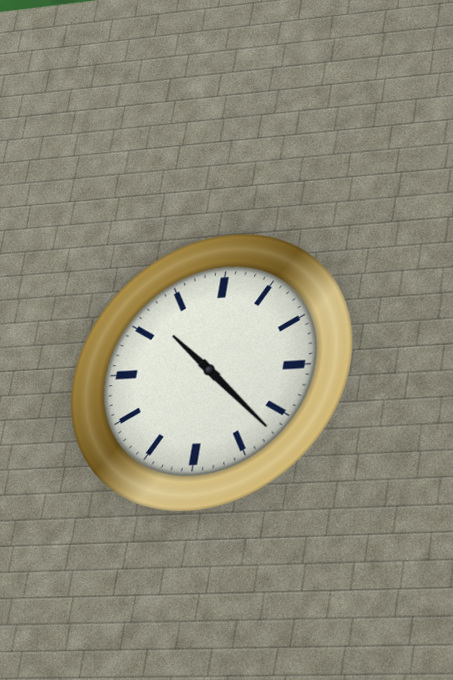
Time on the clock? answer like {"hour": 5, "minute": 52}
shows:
{"hour": 10, "minute": 22}
